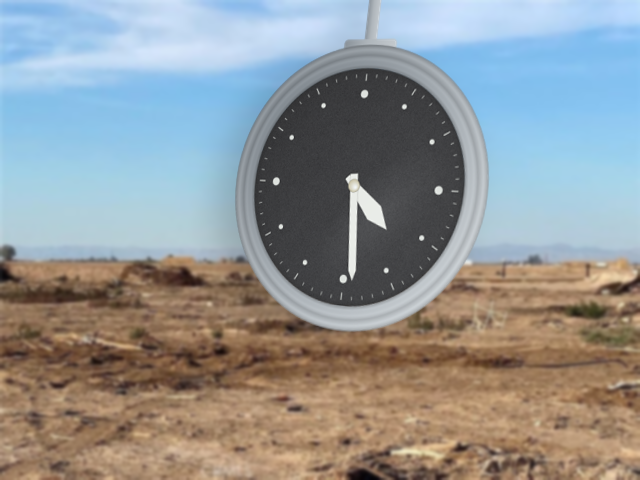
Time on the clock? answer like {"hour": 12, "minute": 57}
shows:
{"hour": 4, "minute": 29}
